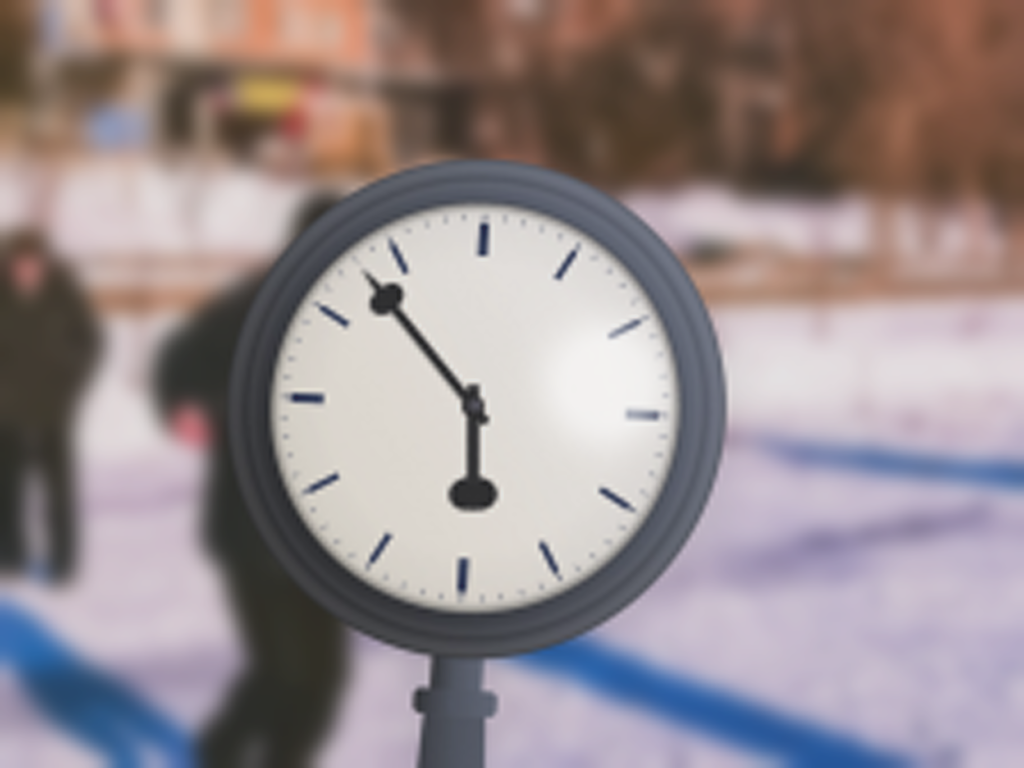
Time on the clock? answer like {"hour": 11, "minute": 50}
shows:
{"hour": 5, "minute": 53}
